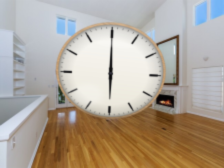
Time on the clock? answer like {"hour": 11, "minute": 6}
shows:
{"hour": 6, "minute": 0}
